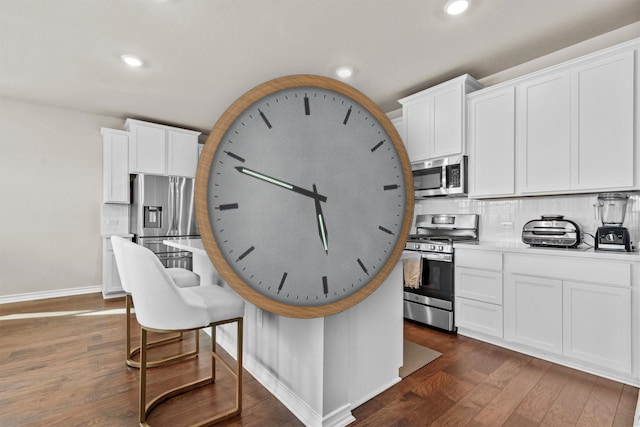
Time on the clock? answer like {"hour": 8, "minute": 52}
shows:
{"hour": 5, "minute": 49}
